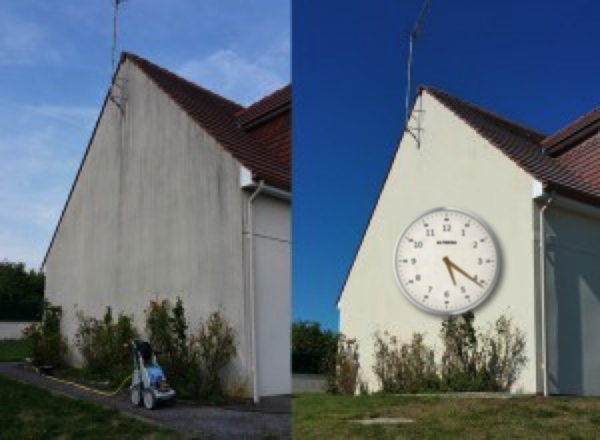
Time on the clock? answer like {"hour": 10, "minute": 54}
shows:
{"hour": 5, "minute": 21}
